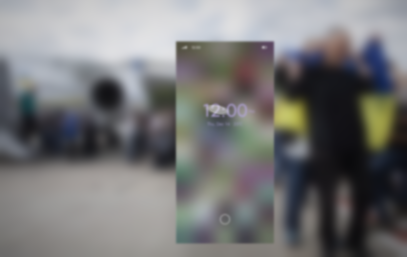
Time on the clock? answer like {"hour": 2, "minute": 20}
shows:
{"hour": 12, "minute": 0}
